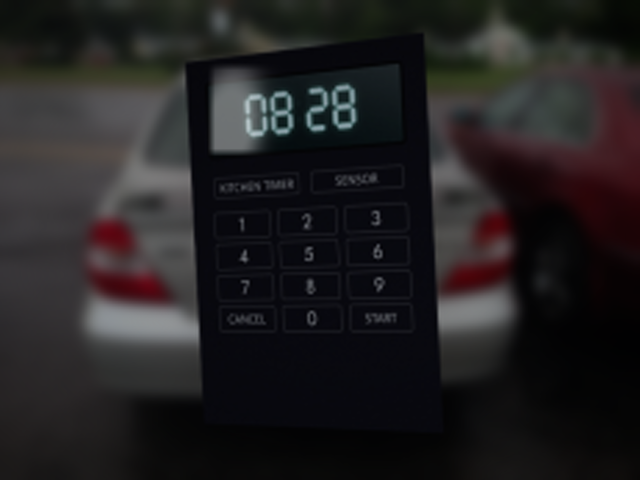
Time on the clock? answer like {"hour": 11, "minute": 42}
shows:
{"hour": 8, "minute": 28}
